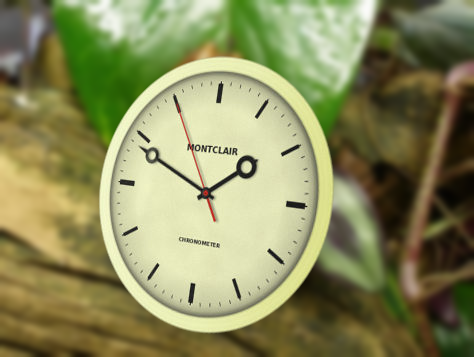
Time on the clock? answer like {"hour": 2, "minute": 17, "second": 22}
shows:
{"hour": 1, "minute": 48, "second": 55}
